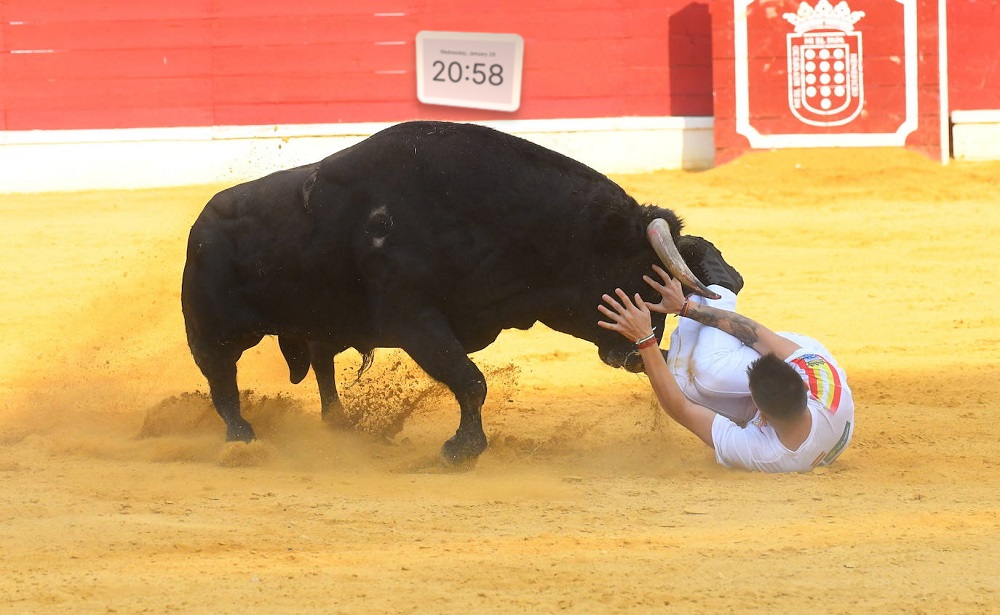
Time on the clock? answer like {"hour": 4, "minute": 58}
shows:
{"hour": 20, "minute": 58}
